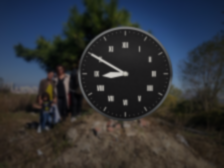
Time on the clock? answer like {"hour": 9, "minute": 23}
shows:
{"hour": 8, "minute": 50}
